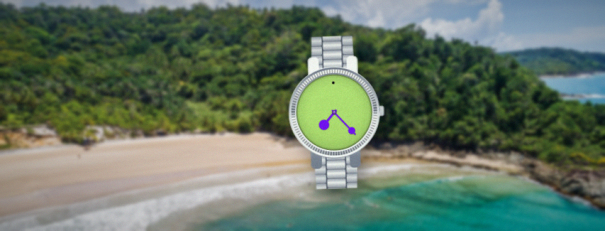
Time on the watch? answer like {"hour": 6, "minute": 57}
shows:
{"hour": 7, "minute": 23}
